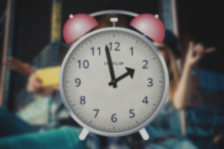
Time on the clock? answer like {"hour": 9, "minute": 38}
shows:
{"hour": 1, "minute": 58}
